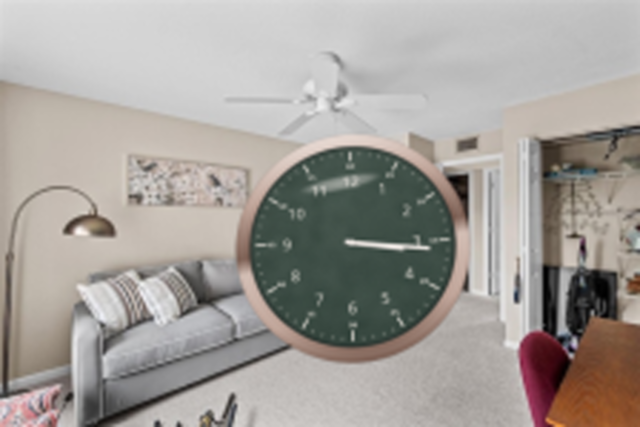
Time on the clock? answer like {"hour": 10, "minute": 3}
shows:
{"hour": 3, "minute": 16}
